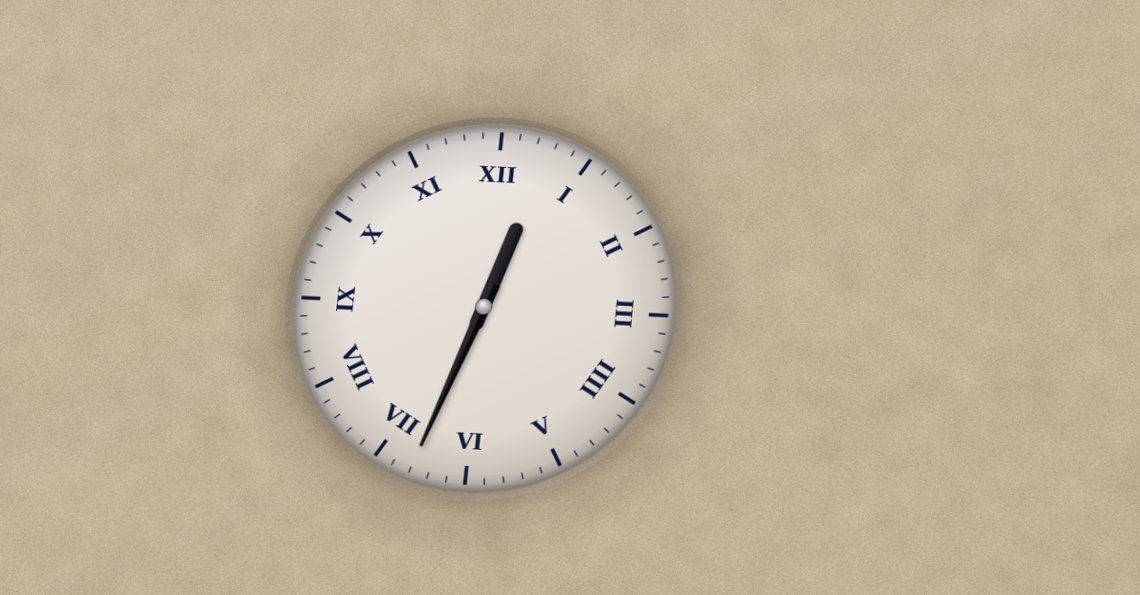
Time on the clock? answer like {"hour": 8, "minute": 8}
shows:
{"hour": 12, "minute": 33}
